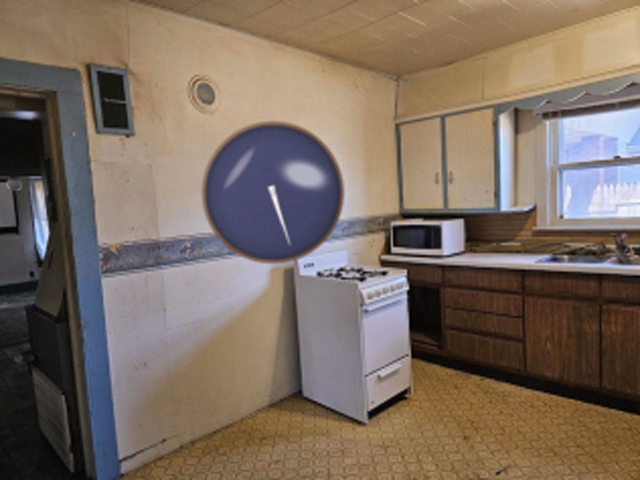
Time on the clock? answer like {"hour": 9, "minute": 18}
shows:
{"hour": 5, "minute": 27}
